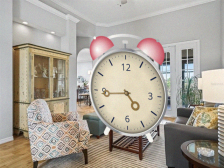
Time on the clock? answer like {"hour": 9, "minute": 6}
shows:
{"hour": 4, "minute": 44}
